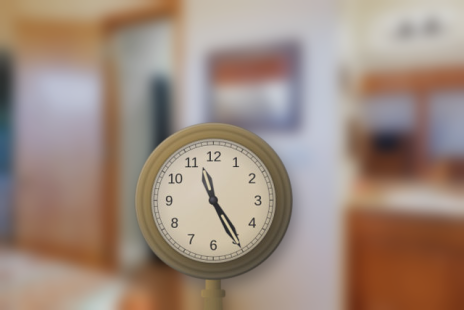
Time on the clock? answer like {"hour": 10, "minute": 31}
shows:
{"hour": 11, "minute": 25}
